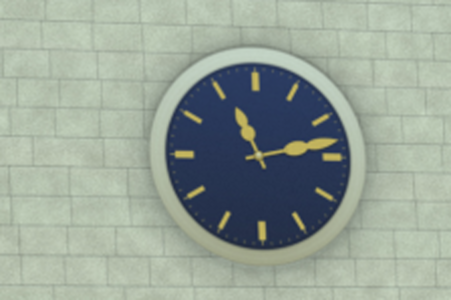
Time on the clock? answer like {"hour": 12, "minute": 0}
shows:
{"hour": 11, "minute": 13}
